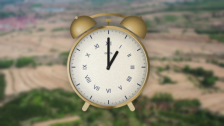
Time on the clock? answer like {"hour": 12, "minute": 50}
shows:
{"hour": 1, "minute": 0}
